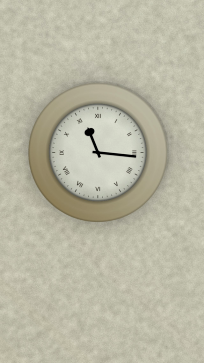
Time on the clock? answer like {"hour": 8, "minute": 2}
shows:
{"hour": 11, "minute": 16}
